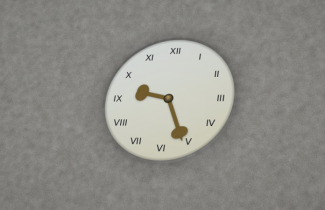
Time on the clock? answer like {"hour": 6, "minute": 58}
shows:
{"hour": 9, "minute": 26}
